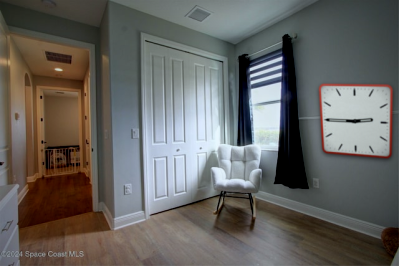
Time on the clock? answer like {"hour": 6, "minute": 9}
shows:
{"hour": 2, "minute": 45}
